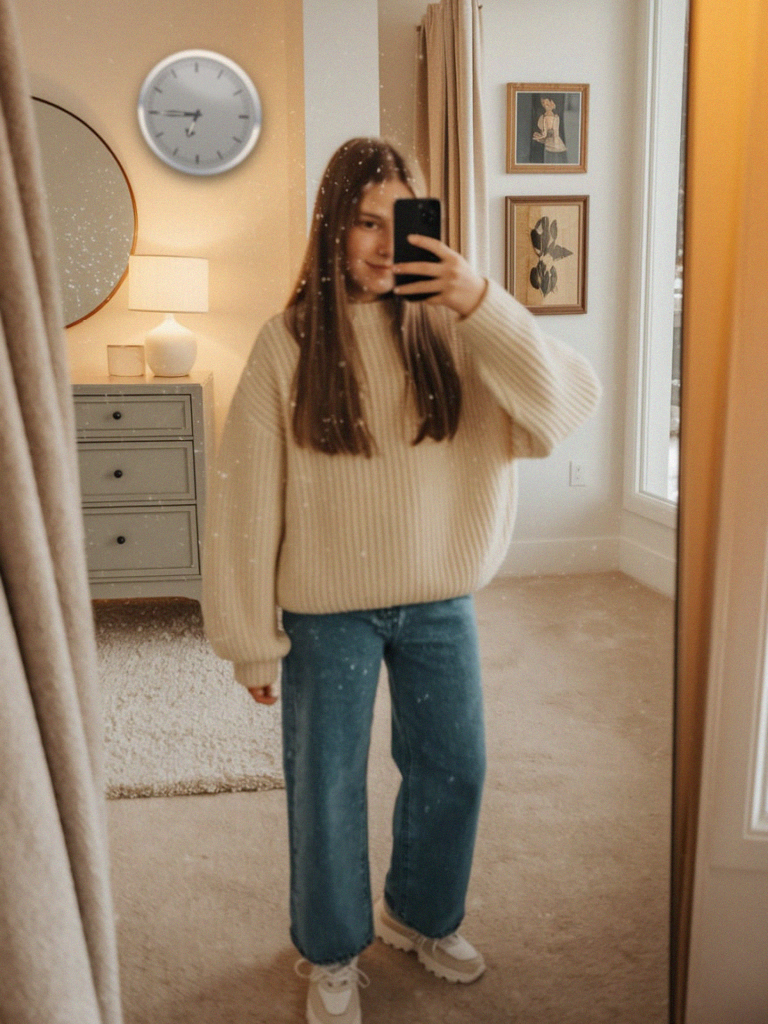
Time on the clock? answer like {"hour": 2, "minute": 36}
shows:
{"hour": 6, "minute": 45}
